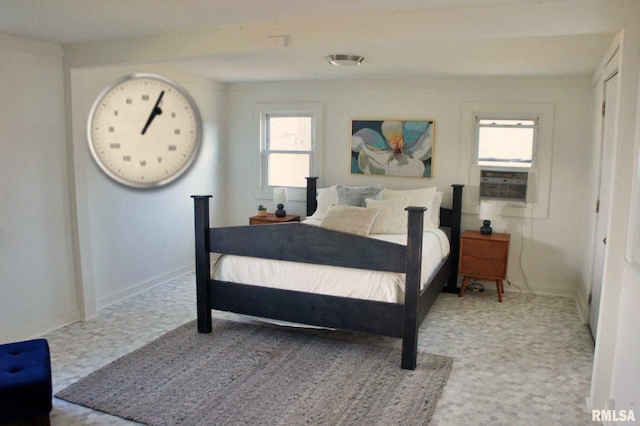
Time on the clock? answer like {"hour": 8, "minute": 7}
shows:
{"hour": 1, "minute": 4}
